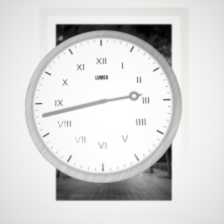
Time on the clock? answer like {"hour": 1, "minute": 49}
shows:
{"hour": 2, "minute": 43}
